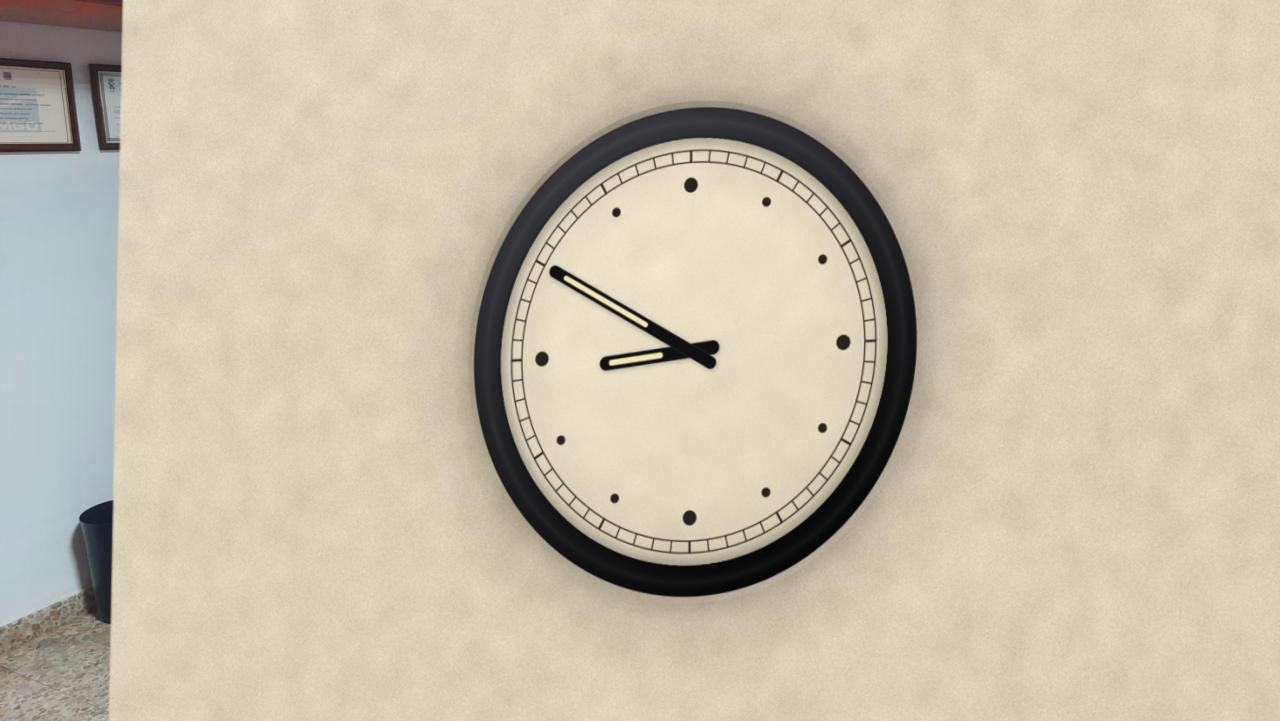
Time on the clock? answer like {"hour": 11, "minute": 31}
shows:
{"hour": 8, "minute": 50}
